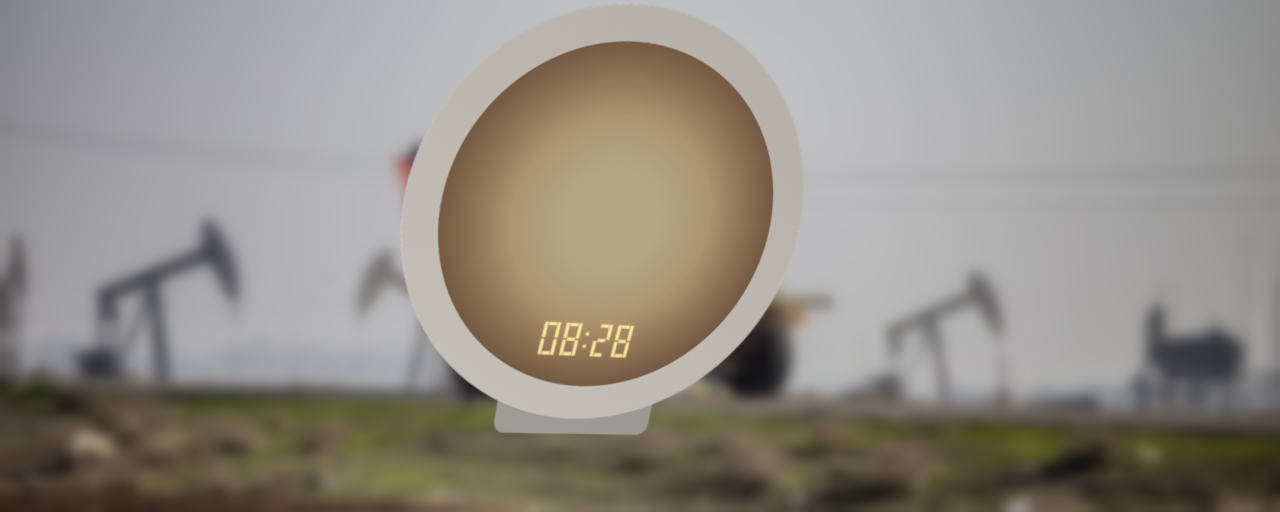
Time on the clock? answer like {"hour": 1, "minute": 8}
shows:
{"hour": 8, "minute": 28}
